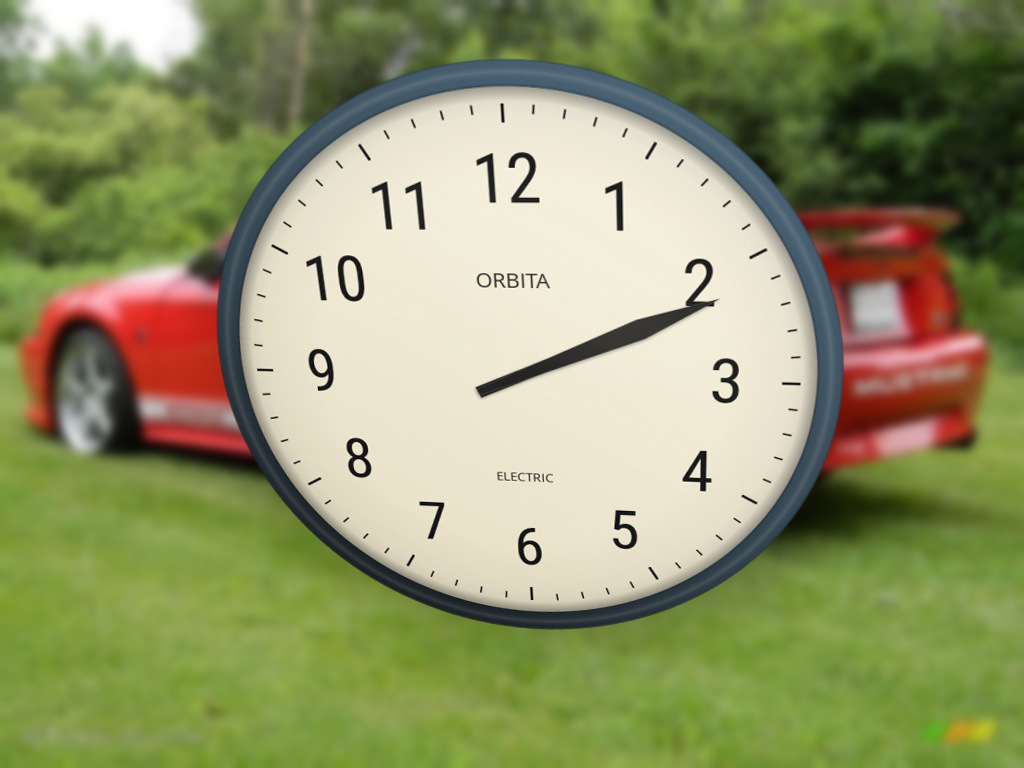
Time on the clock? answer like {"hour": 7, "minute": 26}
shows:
{"hour": 2, "minute": 11}
